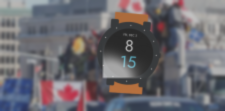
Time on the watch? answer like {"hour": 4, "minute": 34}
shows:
{"hour": 8, "minute": 15}
